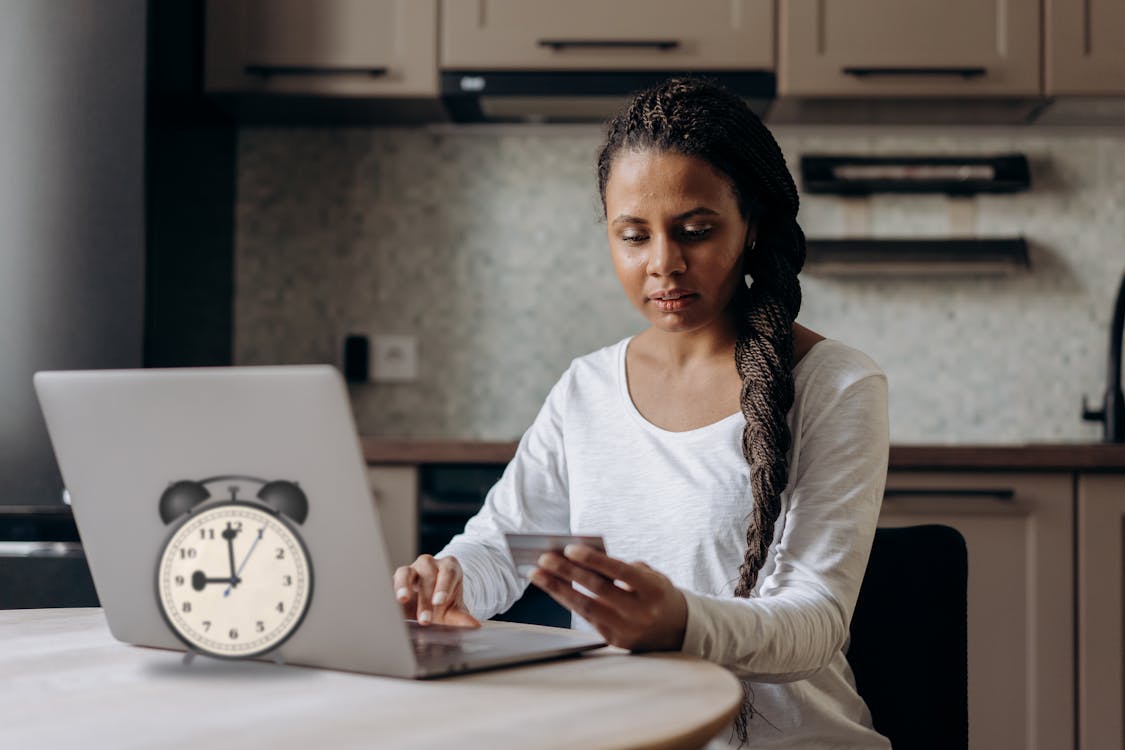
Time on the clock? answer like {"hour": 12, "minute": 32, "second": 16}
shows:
{"hour": 8, "minute": 59, "second": 5}
